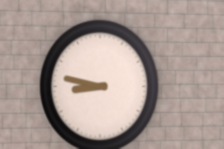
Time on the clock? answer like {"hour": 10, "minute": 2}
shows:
{"hour": 8, "minute": 47}
